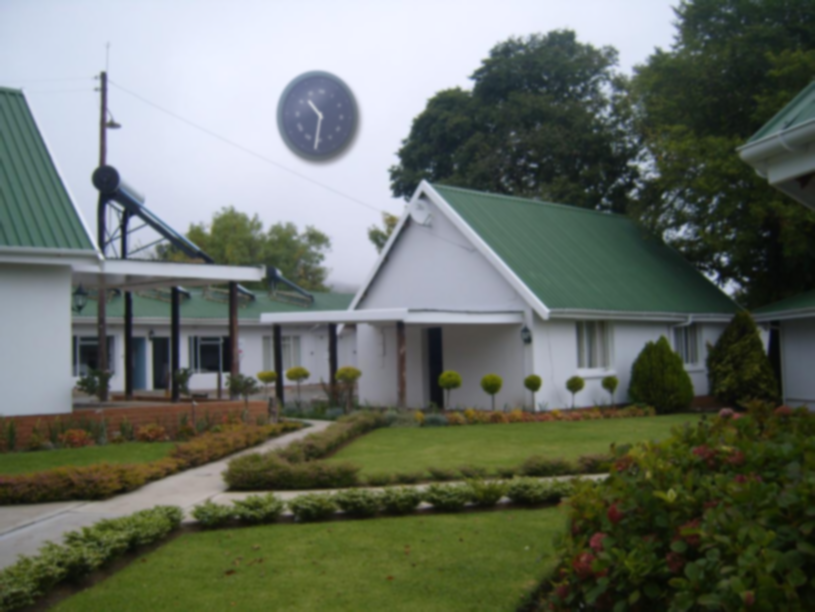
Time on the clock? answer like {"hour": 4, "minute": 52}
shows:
{"hour": 10, "minute": 31}
